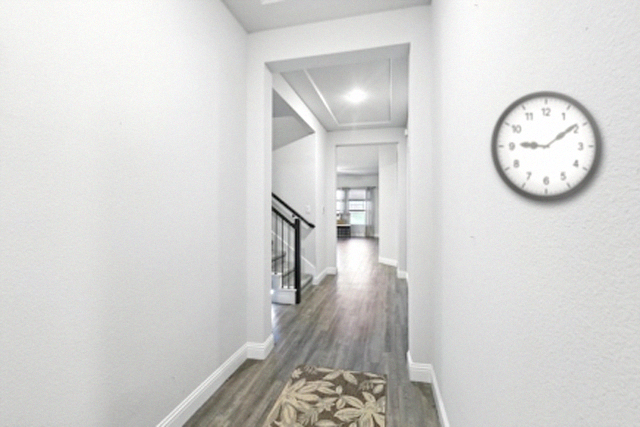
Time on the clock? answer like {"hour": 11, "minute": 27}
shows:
{"hour": 9, "minute": 9}
